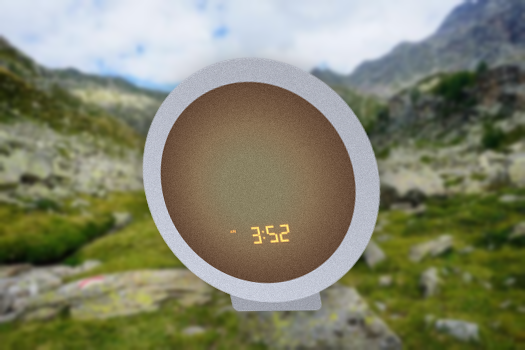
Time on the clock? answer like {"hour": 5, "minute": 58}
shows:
{"hour": 3, "minute": 52}
